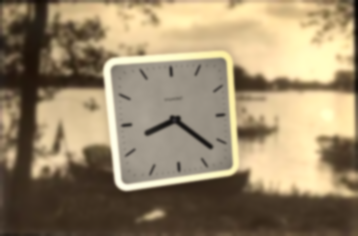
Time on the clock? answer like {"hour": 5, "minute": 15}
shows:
{"hour": 8, "minute": 22}
